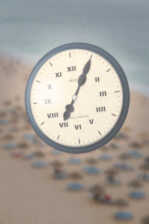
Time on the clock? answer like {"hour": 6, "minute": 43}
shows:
{"hour": 7, "minute": 5}
